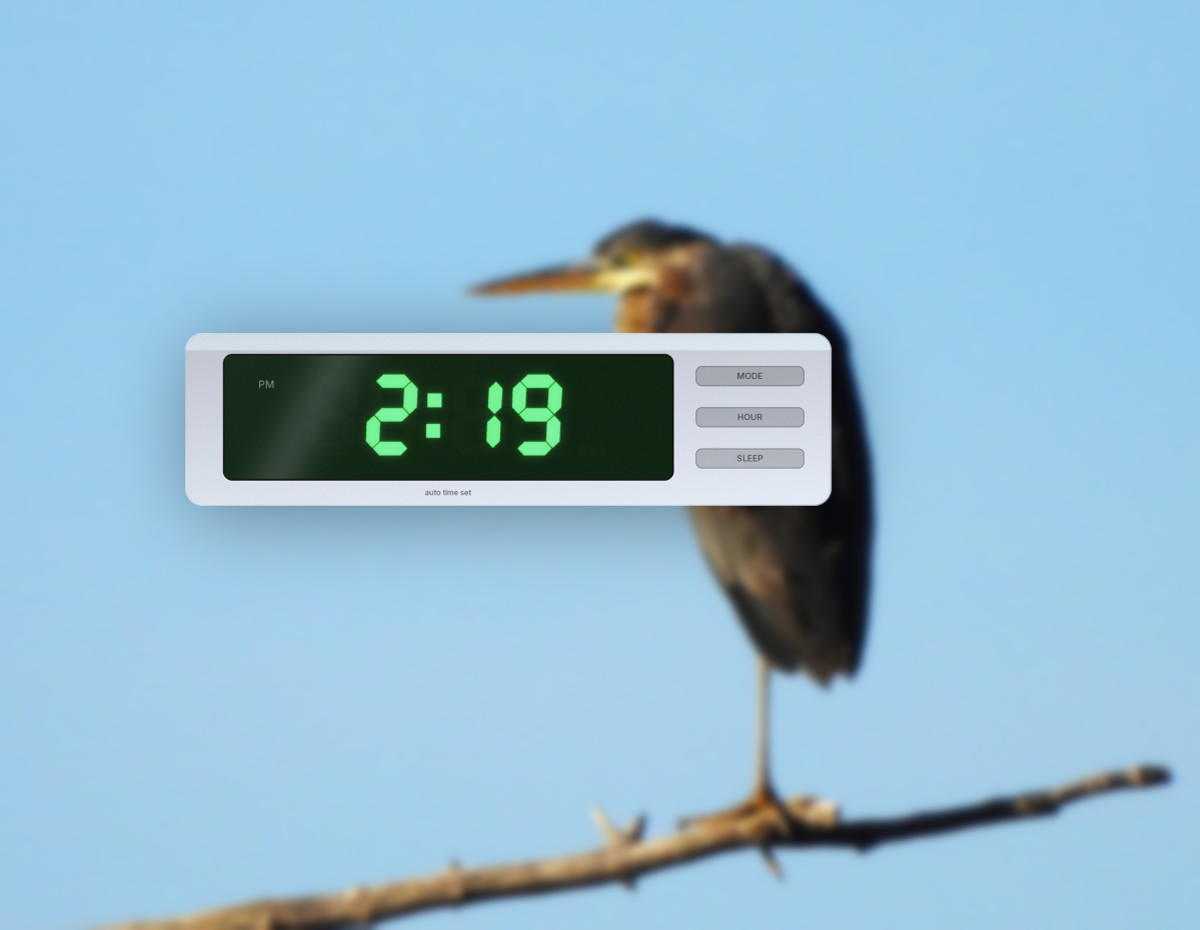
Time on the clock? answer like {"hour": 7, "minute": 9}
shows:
{"hour": 2, "minute": 19}
